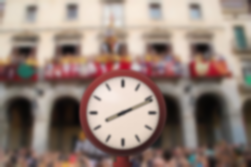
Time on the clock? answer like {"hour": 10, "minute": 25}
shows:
{"hour": 8, "minute": 11}
